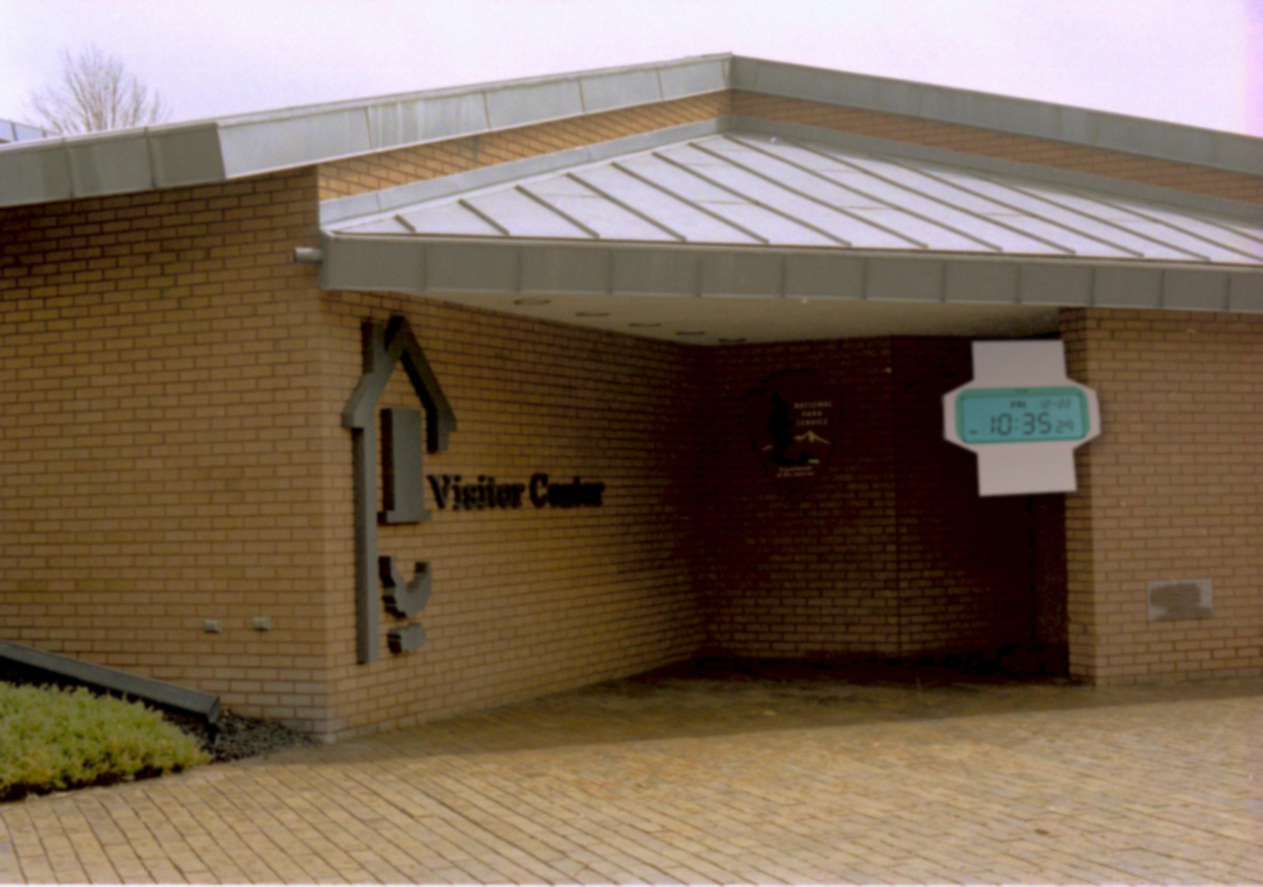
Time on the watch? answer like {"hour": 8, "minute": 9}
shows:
{"hour": 10, "minute": 35}
